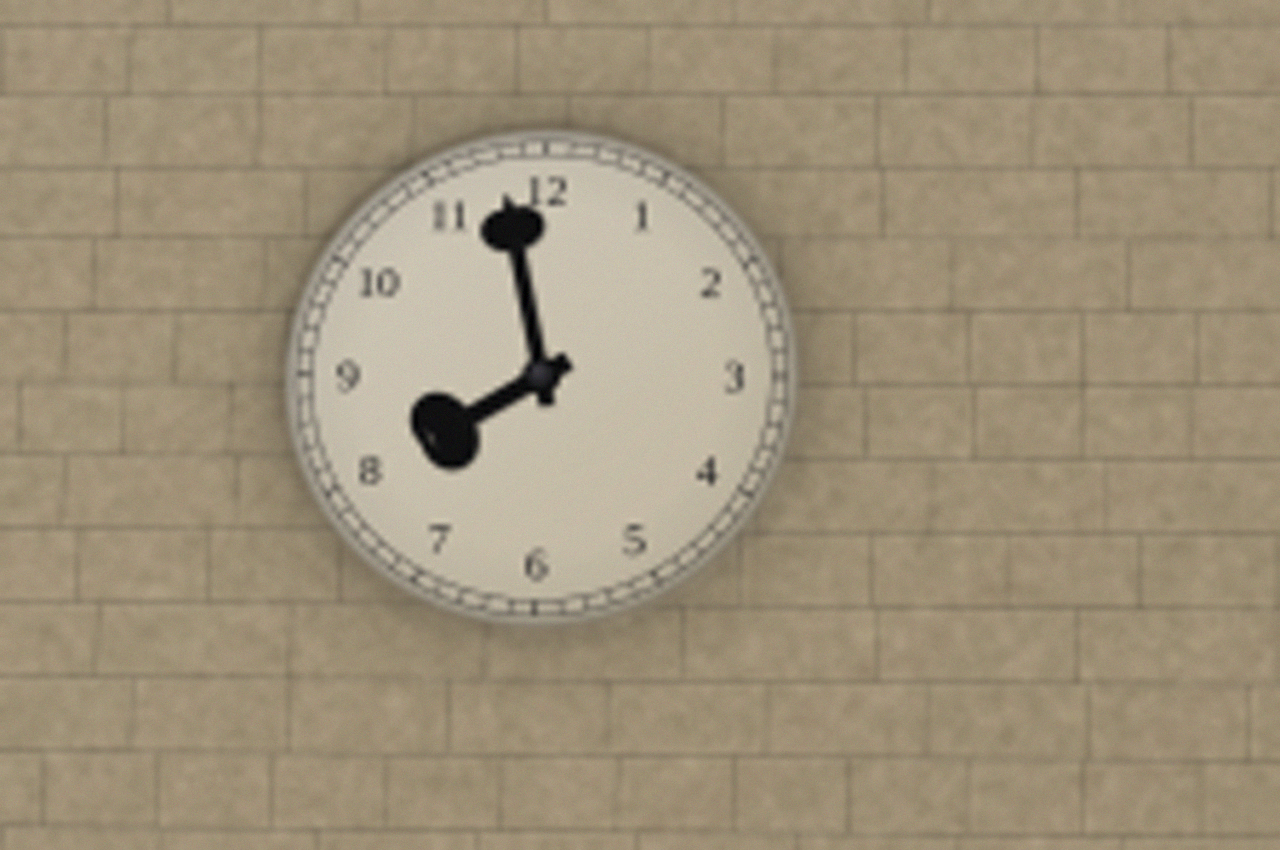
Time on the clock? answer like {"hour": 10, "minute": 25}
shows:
{"hour": 7, "minute": 58}
